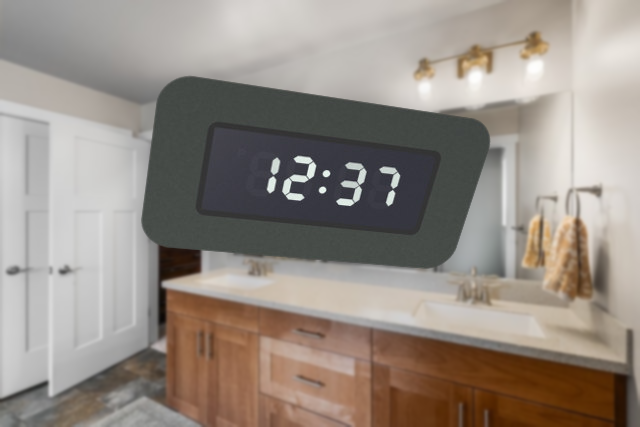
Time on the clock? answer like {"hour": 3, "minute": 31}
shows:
{"hour": 12, "minute": 37}
